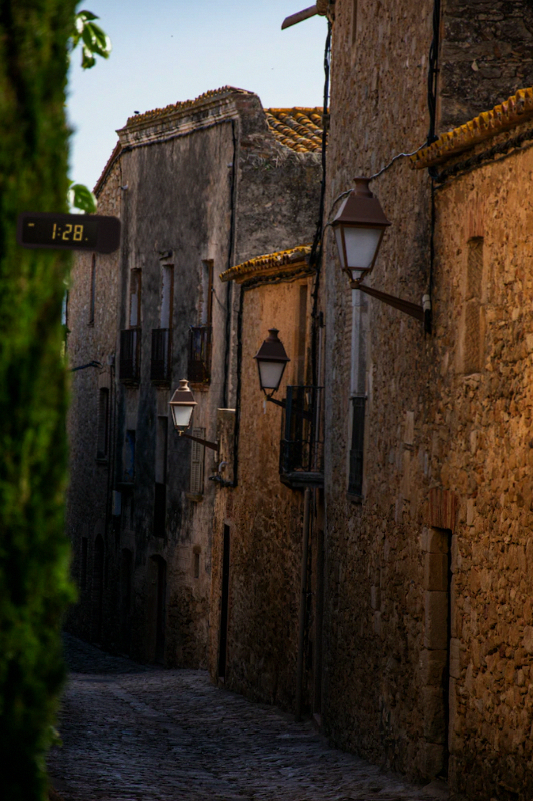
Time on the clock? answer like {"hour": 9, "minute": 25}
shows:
{"hour": 1, "minute": 28}
